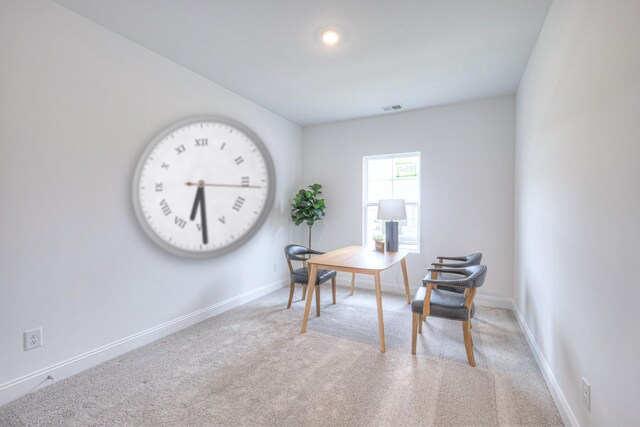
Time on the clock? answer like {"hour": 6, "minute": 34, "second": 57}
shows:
{"hour": 6, "minute": 29, "second": 16}
